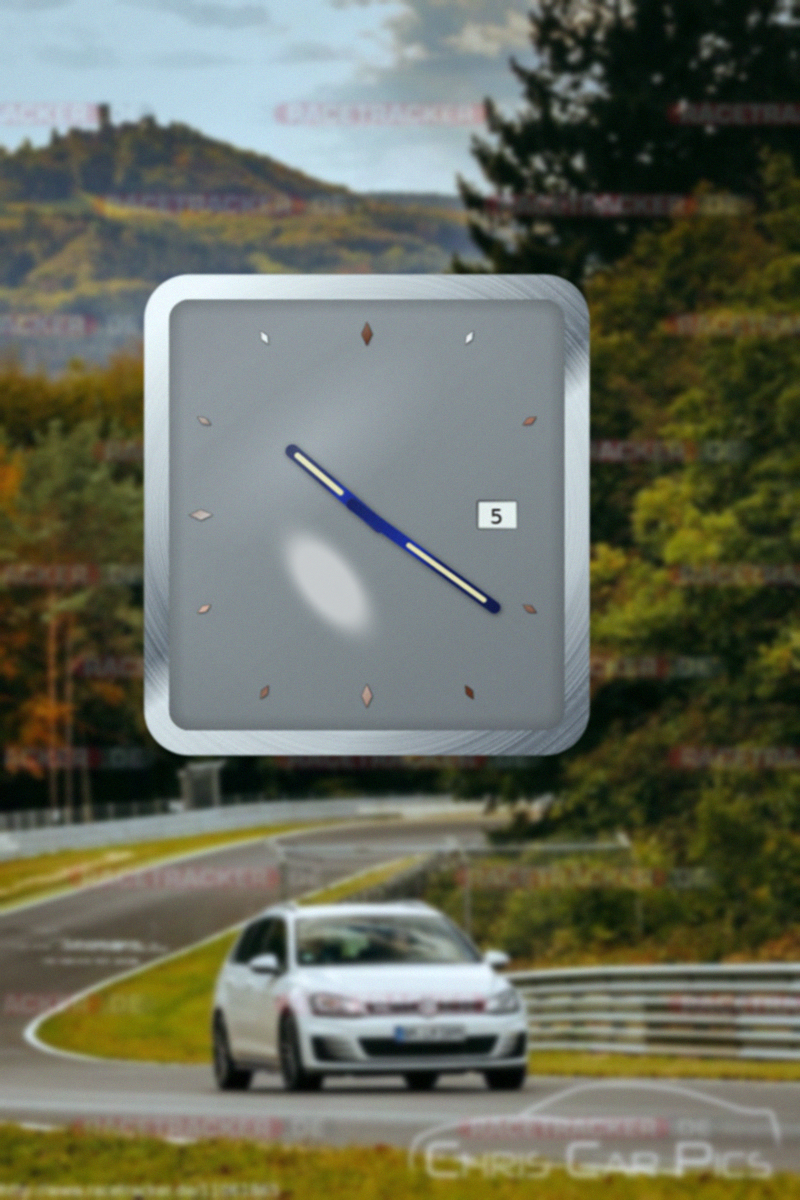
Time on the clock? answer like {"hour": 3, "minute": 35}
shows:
{"hour": 10, "minute": 21}
